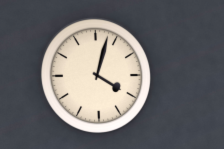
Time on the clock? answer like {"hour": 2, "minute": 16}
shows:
{"hour": 4, "minute": 3}
